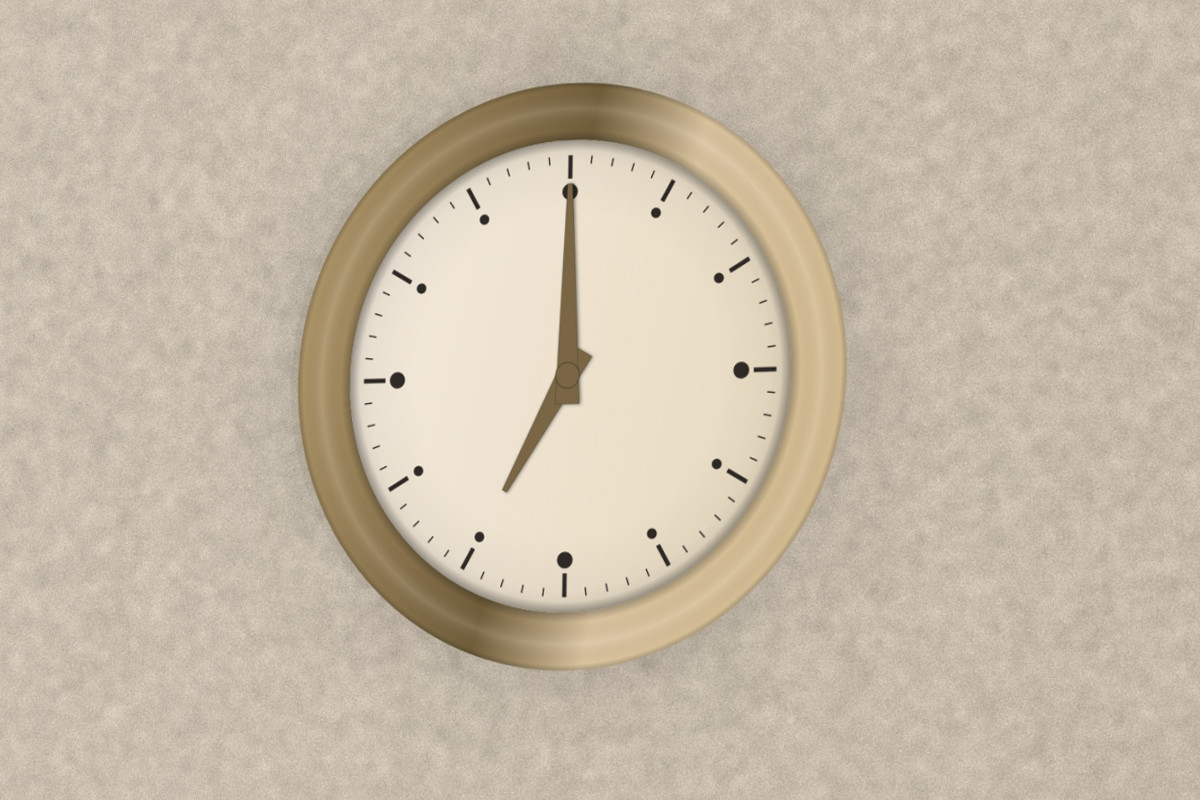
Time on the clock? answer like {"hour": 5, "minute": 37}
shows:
{"hour": 7, "minute": 0}
